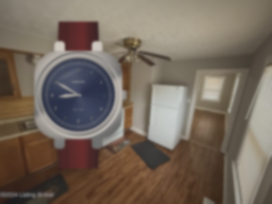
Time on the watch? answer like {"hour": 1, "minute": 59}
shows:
{"hour": 8, "minute": 50}
